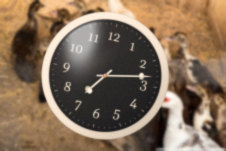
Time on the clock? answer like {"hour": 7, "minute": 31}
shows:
{"hour": 7, "minute": 13}
